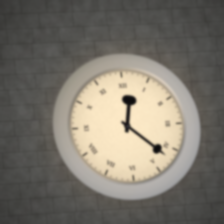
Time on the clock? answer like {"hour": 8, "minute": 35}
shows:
{"hour": 12, "minute": 22}
